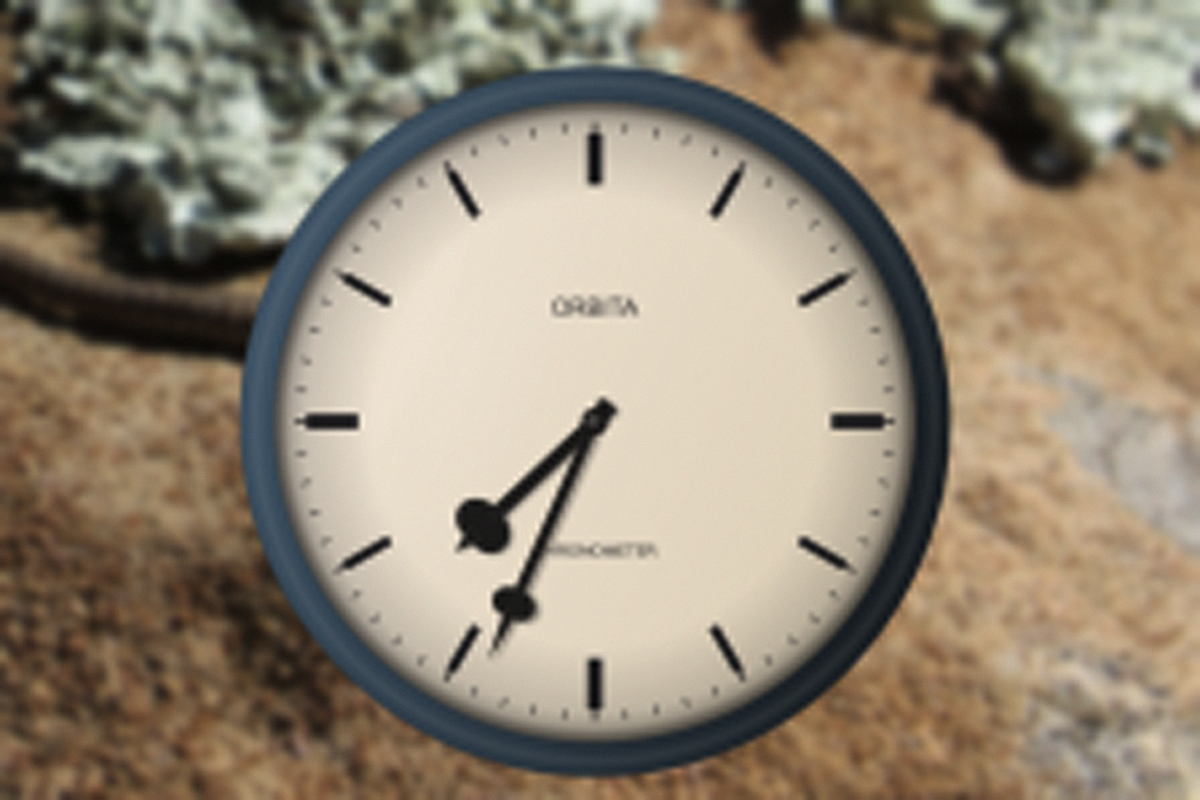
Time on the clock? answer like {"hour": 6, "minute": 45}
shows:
{"hour": 7, "minute": 34}
